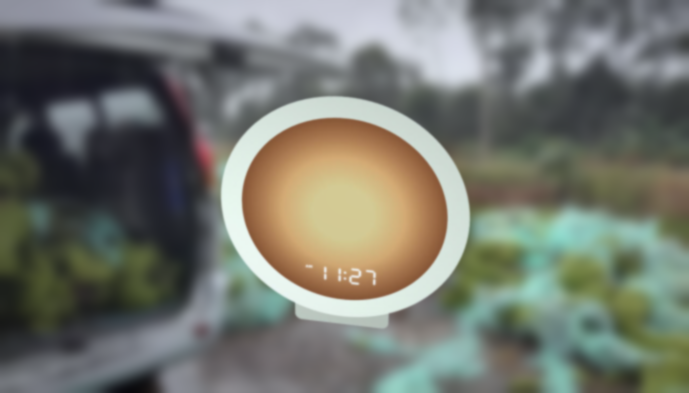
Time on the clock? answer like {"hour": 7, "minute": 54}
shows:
{"hour": 11, "minute": 27}
